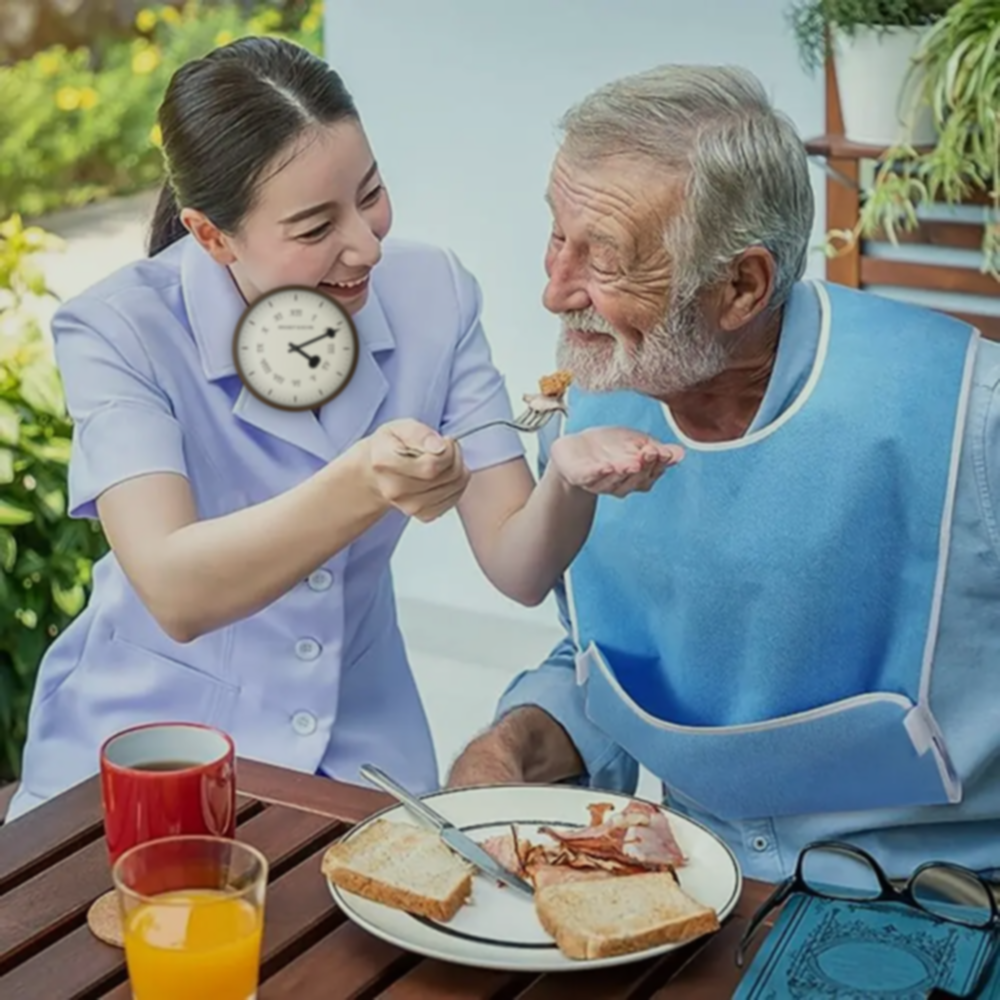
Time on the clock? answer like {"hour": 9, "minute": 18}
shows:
{"hour": 4, "minute": 11}
